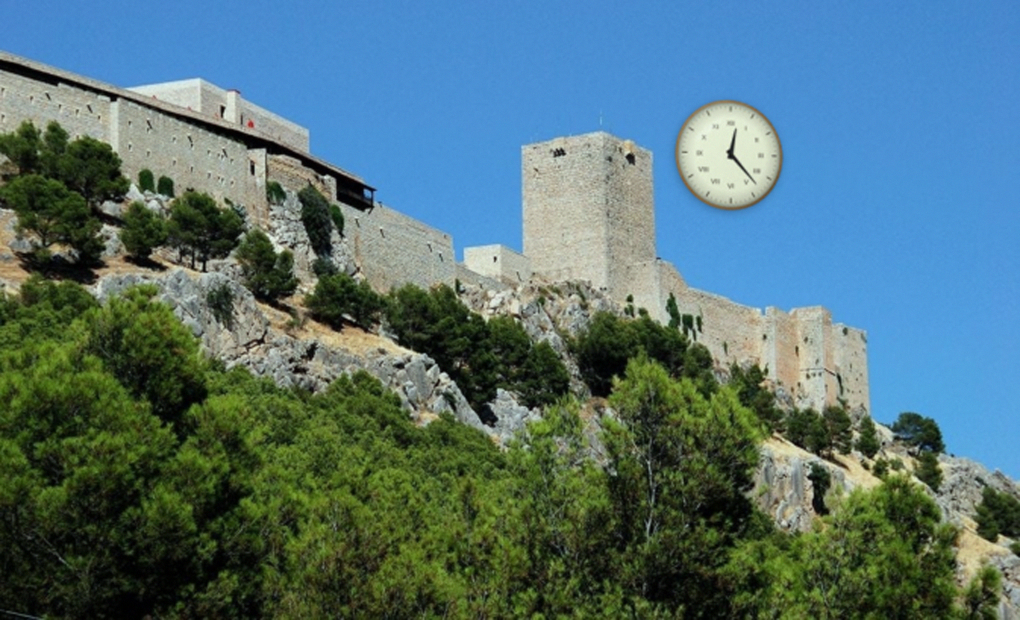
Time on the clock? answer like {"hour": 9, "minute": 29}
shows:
{"hour": 12, "minute": 23}
